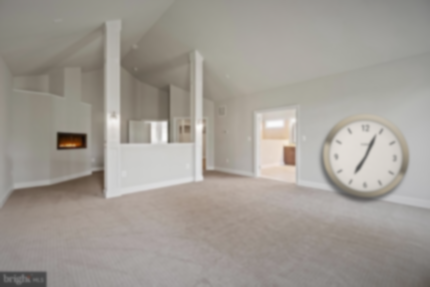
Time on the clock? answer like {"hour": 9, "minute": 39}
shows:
{"hour": 7, "minute": 4}
